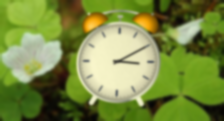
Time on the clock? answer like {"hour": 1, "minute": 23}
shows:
{"hour": 3, "minute": 10}
